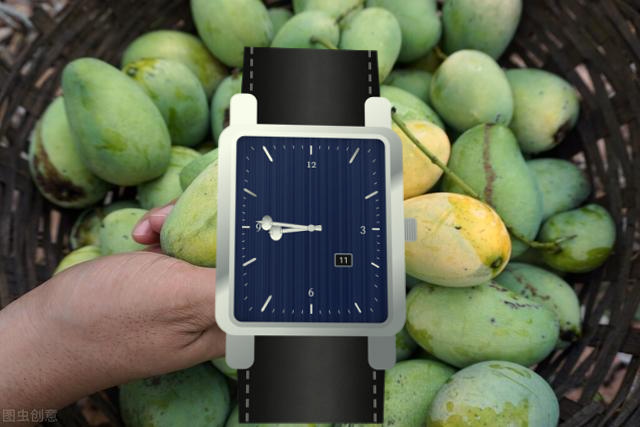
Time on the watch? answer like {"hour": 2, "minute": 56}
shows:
{"hour": 8, "minute": 46}
